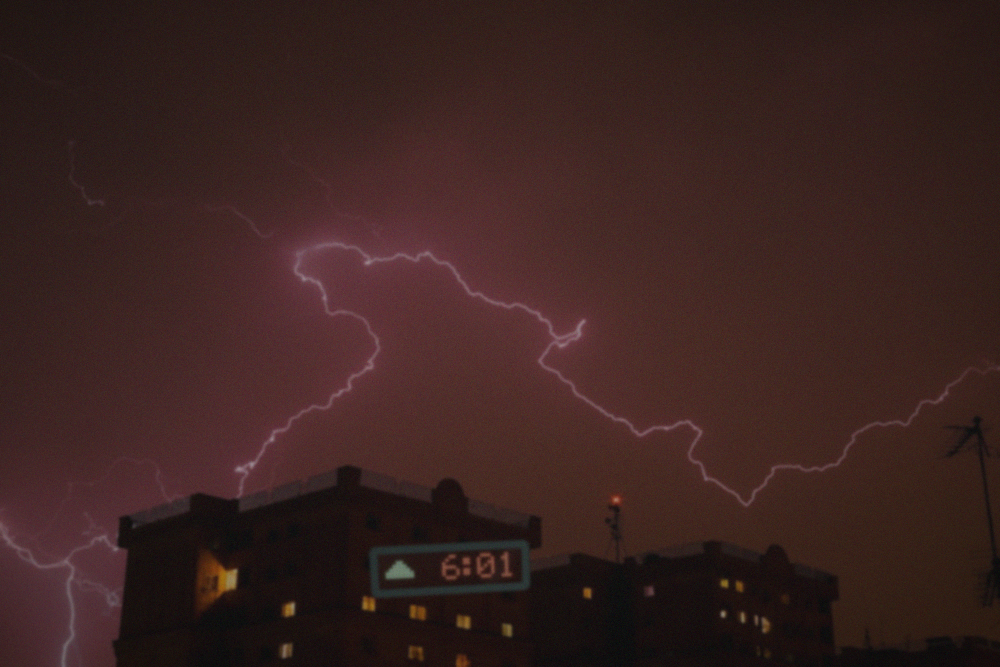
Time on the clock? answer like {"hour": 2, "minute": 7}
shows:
{"hour": 6, "minute": 1}
